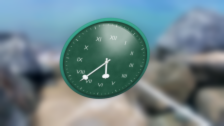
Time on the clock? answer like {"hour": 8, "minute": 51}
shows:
{"hour": 5, "minute": 37}
